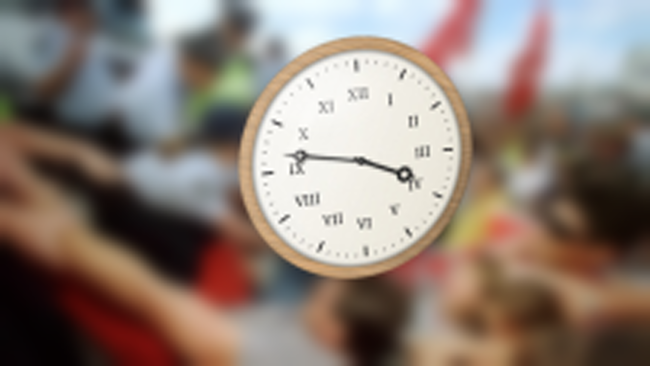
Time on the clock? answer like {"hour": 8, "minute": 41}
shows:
{"hour": 3, "minute": 47}
